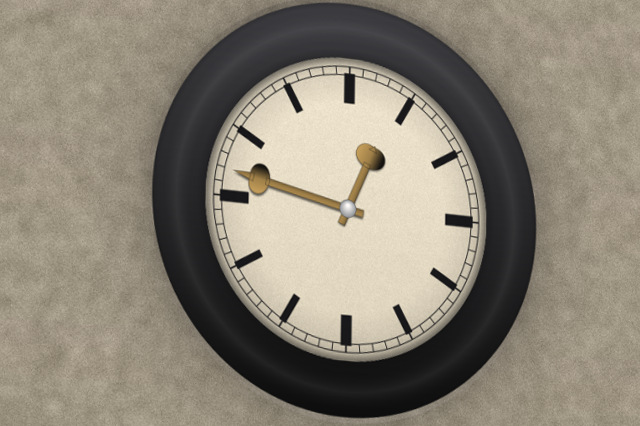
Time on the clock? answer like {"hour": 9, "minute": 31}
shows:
{"hour": 12, "minute": 47}
